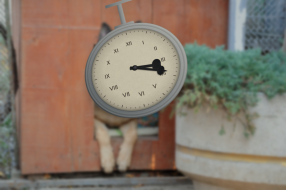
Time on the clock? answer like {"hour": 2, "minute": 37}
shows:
{"hour": 3, "minute": 19}
